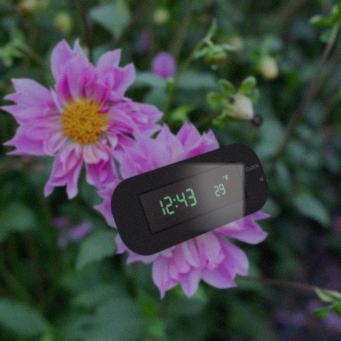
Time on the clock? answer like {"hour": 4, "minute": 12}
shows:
{"hour": 12, "minute": 43}
